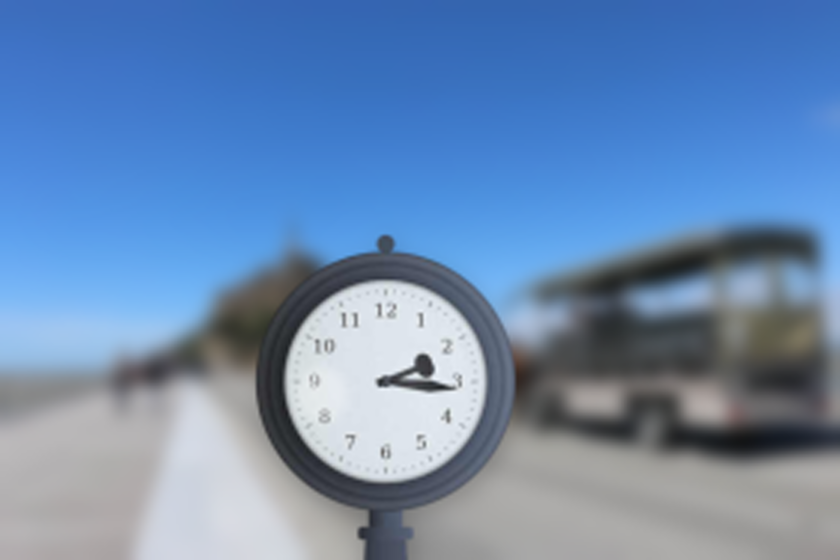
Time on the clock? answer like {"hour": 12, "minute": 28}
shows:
{"hour": 2, "minute": 16}
